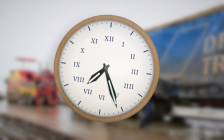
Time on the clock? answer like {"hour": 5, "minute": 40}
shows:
{"hour": 7, "minute": 26}
